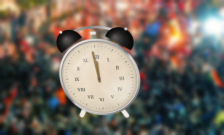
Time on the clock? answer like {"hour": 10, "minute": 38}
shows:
{"hour": 11, "minute": 59}
